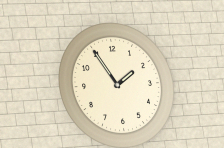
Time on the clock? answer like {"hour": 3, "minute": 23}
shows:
{"hour": 1, "minute": 55}
